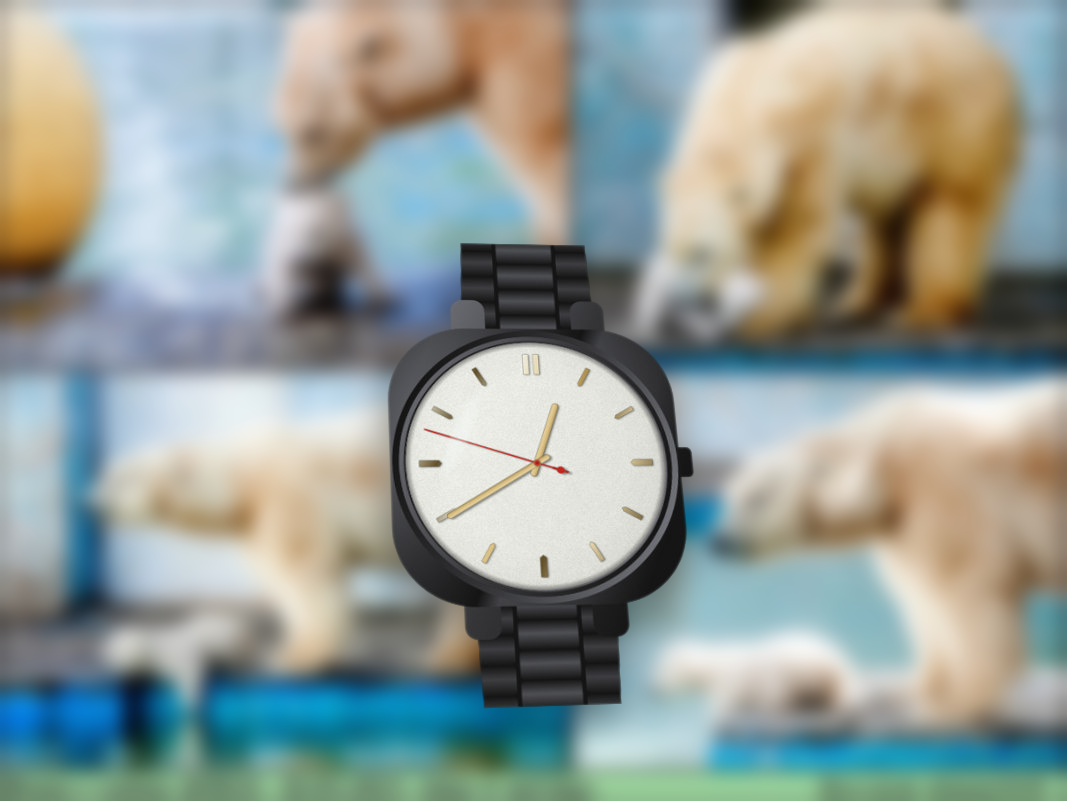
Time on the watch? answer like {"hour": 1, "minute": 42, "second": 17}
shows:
{"hour": 12, "minute": 39, "second": 48}
